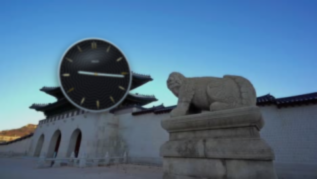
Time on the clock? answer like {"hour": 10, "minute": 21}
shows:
{"hour": 9, "minute": 16}
